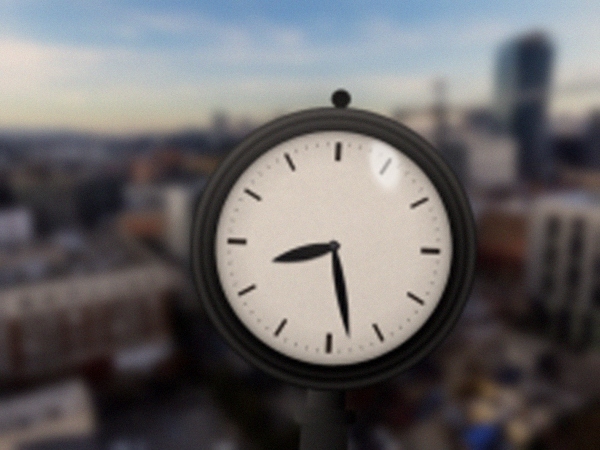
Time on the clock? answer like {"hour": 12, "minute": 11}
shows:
{"hour": 8, "minute": 28}
